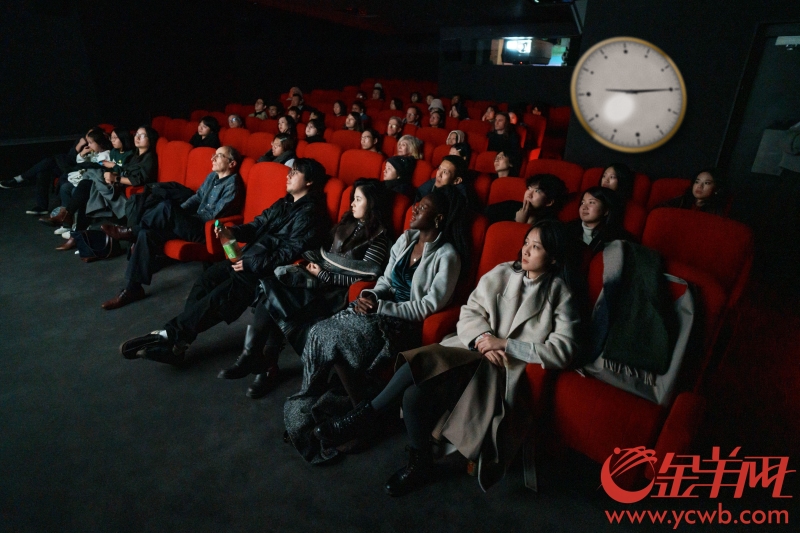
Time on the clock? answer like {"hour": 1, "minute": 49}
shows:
{"hour": 9, "minute": 15}
